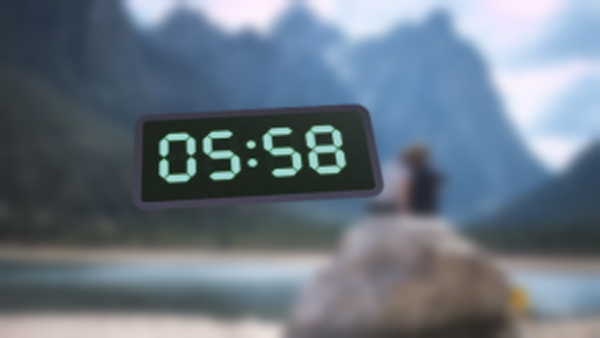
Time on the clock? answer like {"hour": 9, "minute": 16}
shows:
{"hour": 5, "minute": 58}
